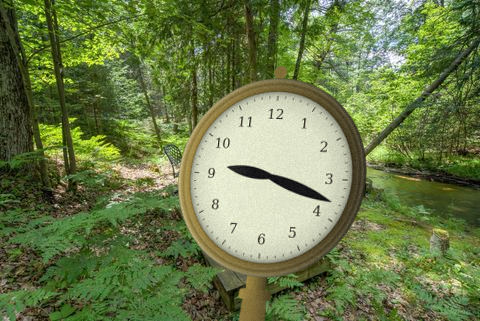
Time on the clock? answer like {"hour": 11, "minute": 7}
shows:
{"hour": 9, "minute": 18}
